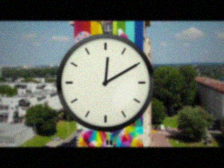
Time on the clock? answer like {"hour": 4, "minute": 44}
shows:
{"hour": 12, "minute": 10}
